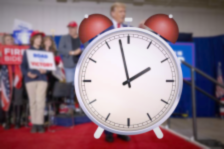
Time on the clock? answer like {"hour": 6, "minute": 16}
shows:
{"hour": 1, "minute": 58}
